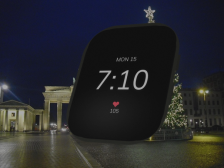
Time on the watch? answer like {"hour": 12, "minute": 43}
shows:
{"hour": 7, "minute": 10}
